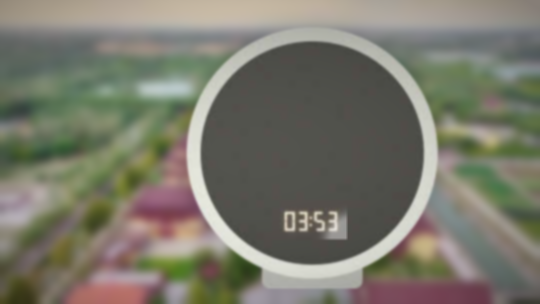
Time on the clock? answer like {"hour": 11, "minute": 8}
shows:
{"hour": 3, "minute": 53}
